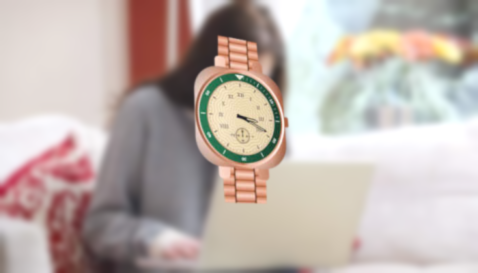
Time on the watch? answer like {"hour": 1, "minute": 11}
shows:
{"hour": 3, "minute": 19}
